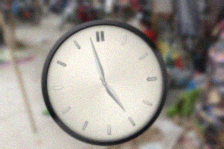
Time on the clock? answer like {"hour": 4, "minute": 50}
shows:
{"hour": 4, "minute": 58}
